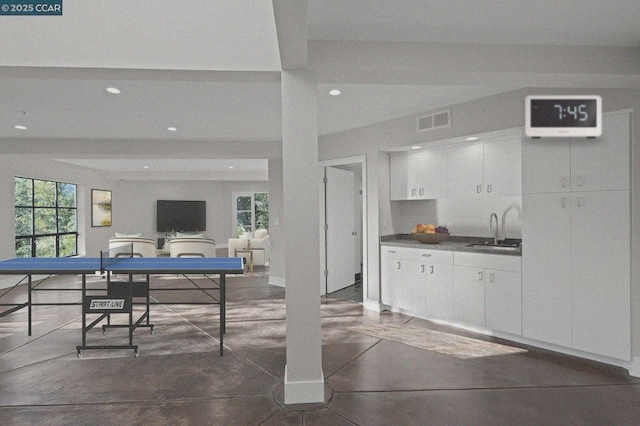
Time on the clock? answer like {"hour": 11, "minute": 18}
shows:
{"hour": 7, "minute": 45}
